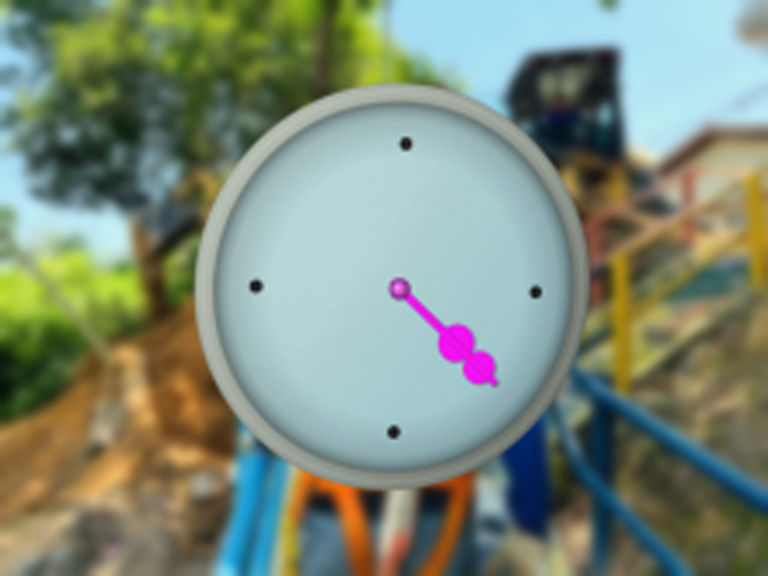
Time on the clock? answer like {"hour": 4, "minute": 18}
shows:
{"hour": 4, "minute": 22}
